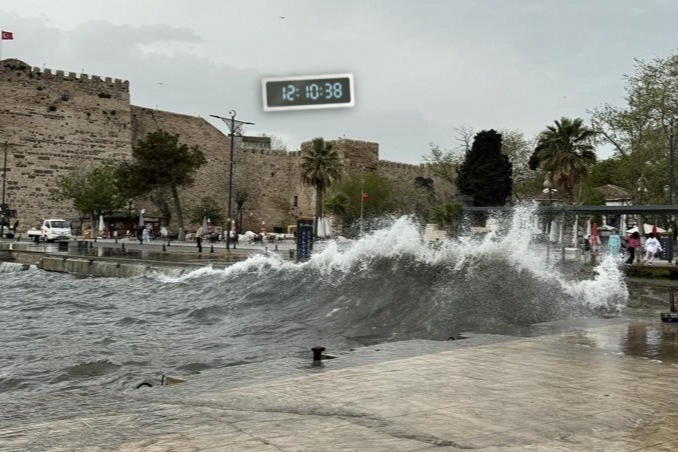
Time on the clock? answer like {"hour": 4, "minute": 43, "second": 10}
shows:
{"hour": 12, "minute": 10, "second": 38}
